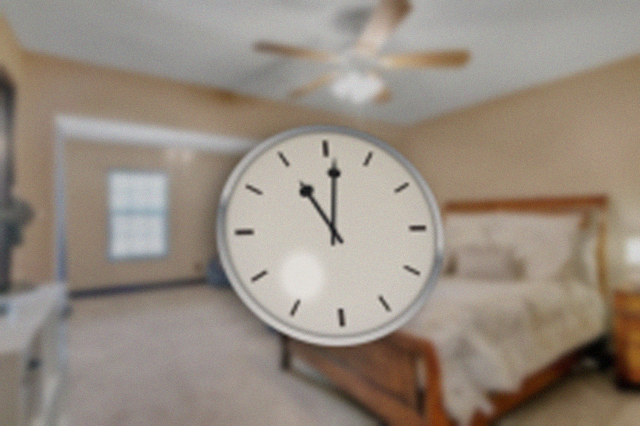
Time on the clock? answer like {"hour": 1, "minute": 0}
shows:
{"hour": 11, "minute": 1}
